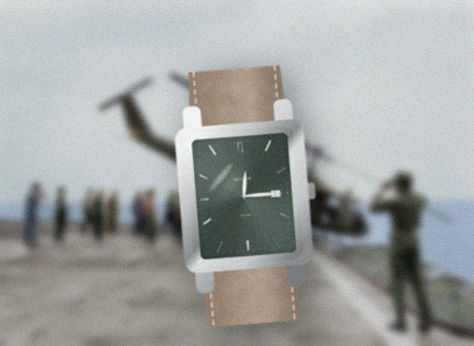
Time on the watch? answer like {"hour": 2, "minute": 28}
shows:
{"hour": 12, "minute": 15}
